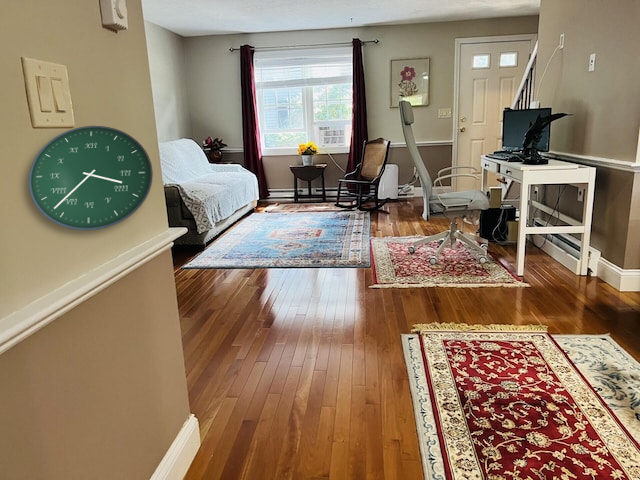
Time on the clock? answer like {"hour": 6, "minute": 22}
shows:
{"hour": 3, "minute": 37}
